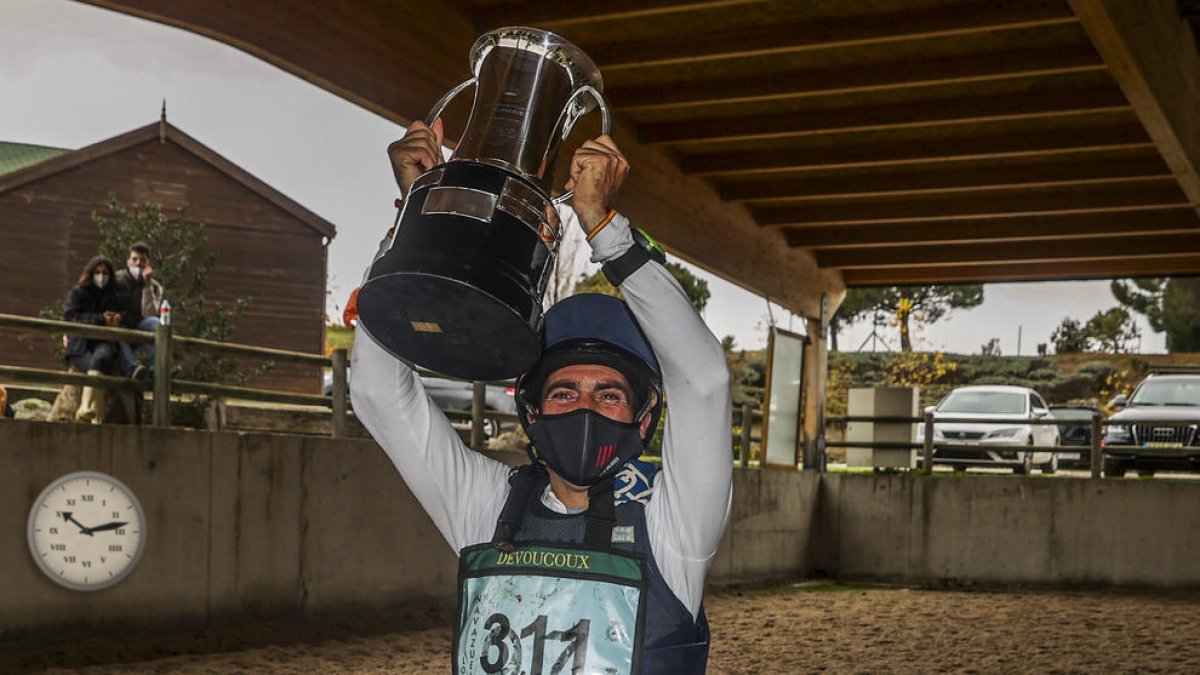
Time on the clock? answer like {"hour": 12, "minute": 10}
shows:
{"hour": 10, "minute": 13}
